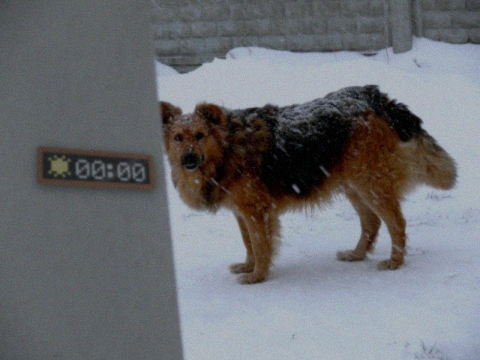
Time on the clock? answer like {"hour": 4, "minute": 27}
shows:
{"hour": 0, "minute": 0}
